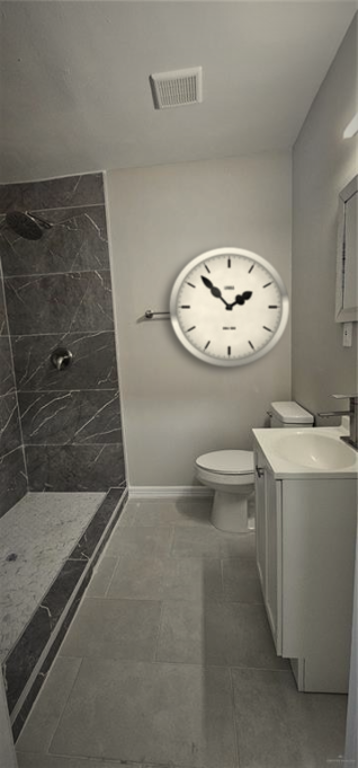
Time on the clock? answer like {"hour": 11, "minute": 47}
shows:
{"hour": 1, "minute": 53}
